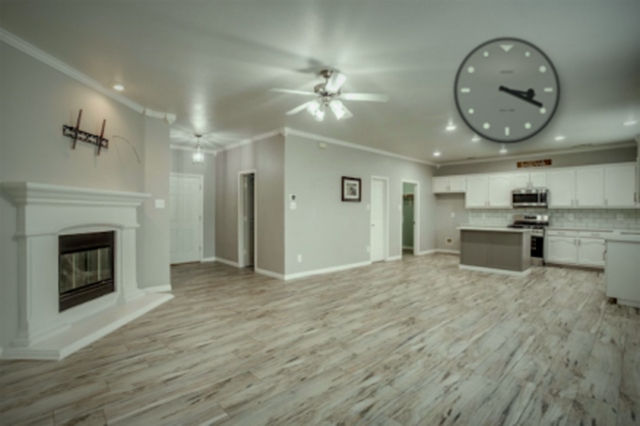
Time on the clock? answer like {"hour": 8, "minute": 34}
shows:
{"hour": 3, "minute": 19}
